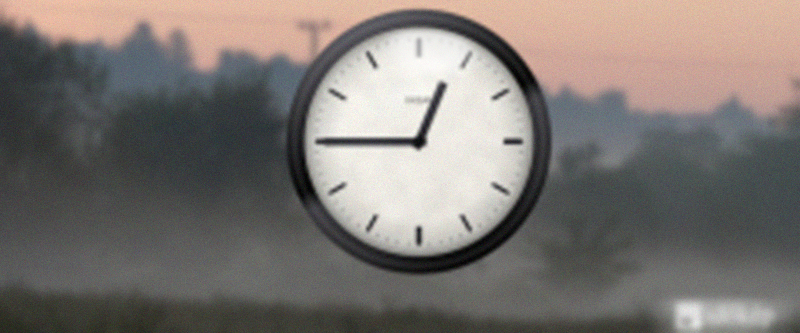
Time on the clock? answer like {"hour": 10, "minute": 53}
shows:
{"hour": 12, "minute": 45}
